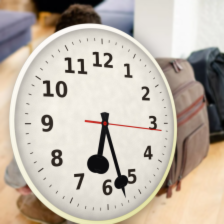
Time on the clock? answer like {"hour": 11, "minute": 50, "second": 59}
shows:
{"hour": 6, "minute": 27, "second": 16}
